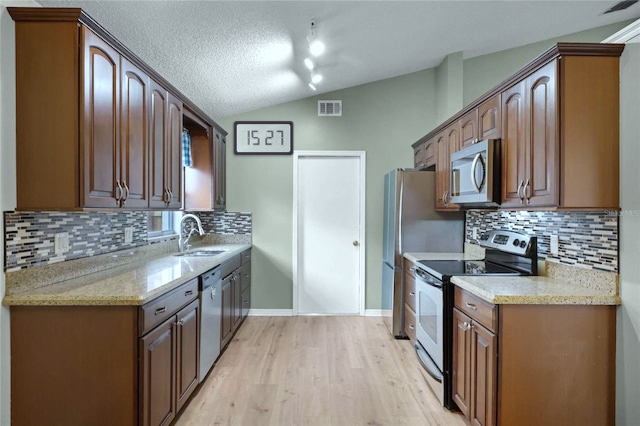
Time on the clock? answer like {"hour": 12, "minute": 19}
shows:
{"hour": 15, "minute": 27}
